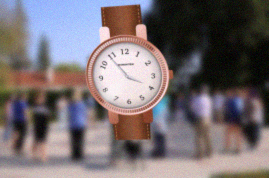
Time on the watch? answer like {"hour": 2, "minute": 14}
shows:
{"hour": 3, "minute": 54}
